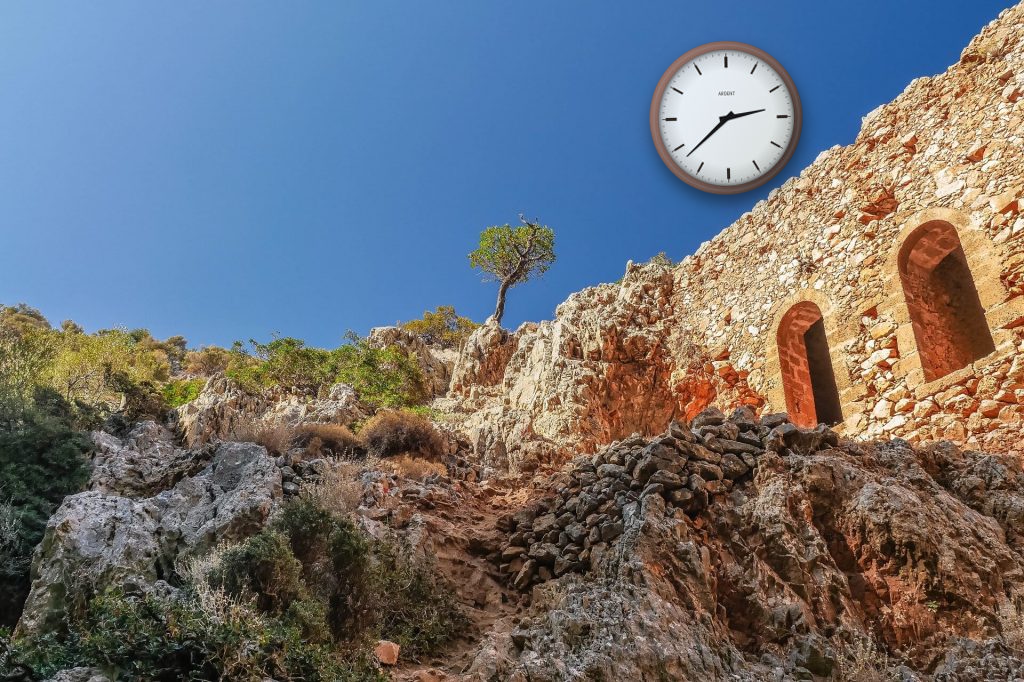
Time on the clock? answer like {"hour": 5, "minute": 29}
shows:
{"hour": 2, "minute": 38}
